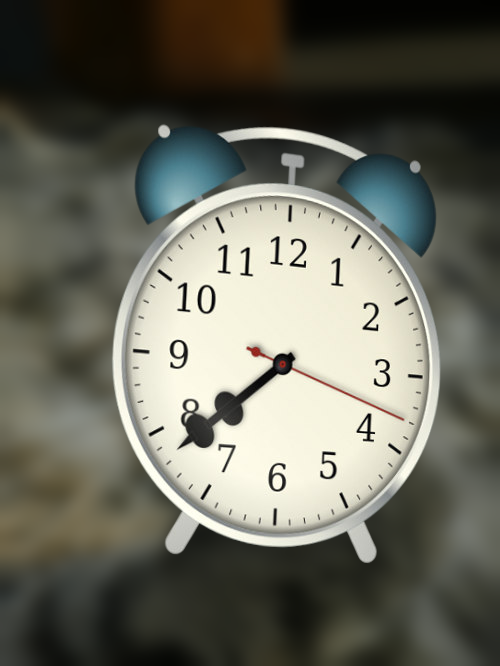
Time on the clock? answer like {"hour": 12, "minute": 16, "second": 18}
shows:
{"hour": 7, "minute": 38, "second": 18}
